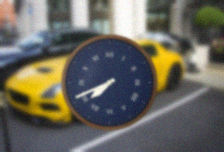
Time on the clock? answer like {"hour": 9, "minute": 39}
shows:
{"hour": 7, "minute": 41}
